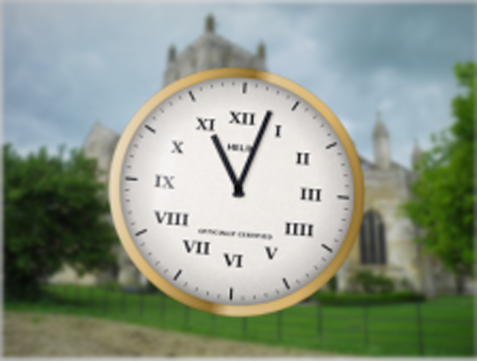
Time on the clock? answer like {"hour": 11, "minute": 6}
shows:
{"hour": 11, "minute": 3}
